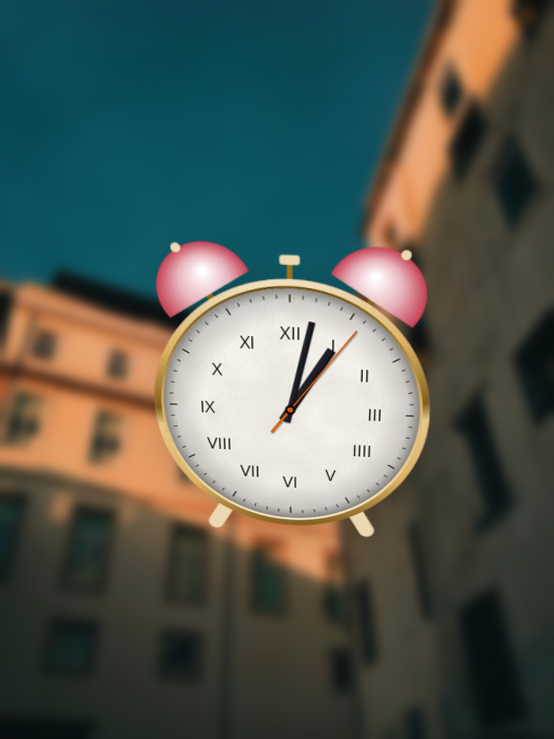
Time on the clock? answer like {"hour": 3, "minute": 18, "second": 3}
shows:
{"hour": 1, "minute": 2, "second": 6}
